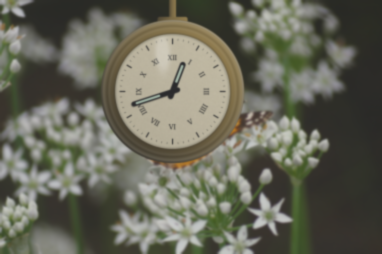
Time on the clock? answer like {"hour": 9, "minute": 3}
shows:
{"hour": 12, "minute": 42}
